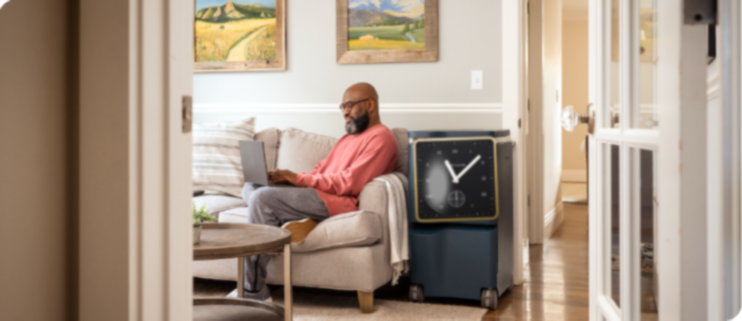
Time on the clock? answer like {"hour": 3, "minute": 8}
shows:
{"hour": 11, "minute": 8}
